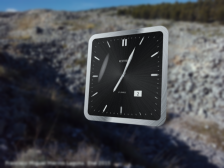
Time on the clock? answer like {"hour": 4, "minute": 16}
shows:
{"hour": 7, "minute": 4}
